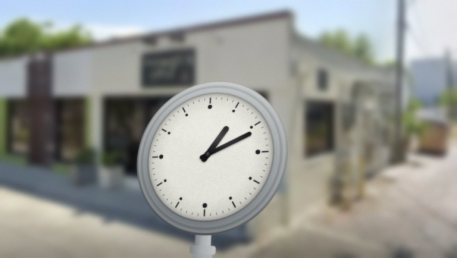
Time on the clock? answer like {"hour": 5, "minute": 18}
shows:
{"hour": 1, "minute": 11}
